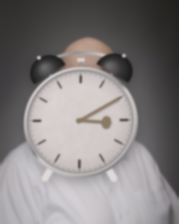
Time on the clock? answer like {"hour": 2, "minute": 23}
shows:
{"hour": 3, "minute": 10}
